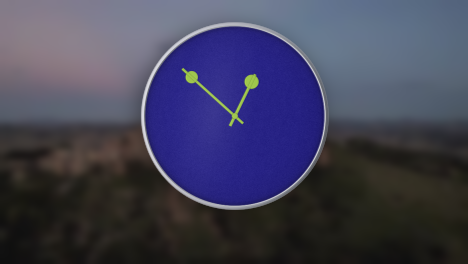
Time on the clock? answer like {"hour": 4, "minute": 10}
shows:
{"hour": 12, "minute": 52}
